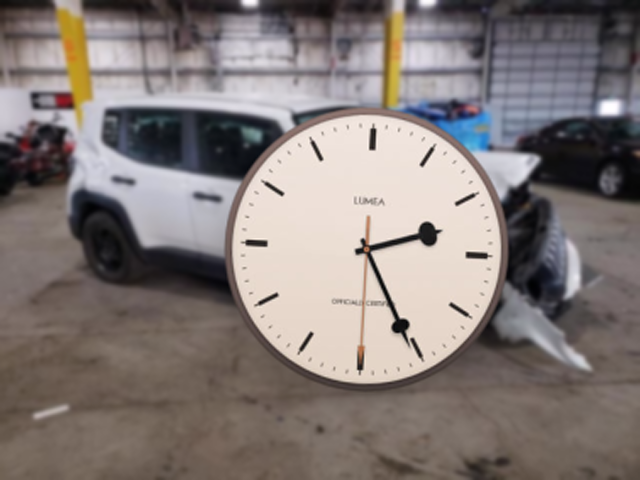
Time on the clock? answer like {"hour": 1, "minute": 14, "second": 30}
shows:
{"hour": 2, "minute": 25, "second": 30}
